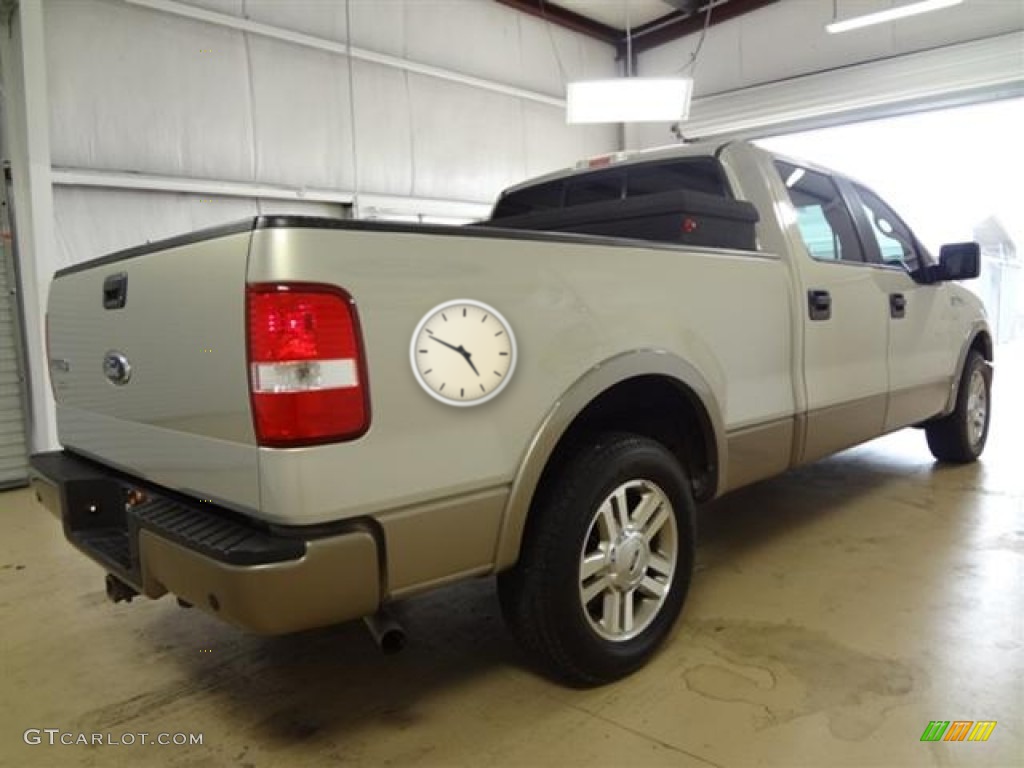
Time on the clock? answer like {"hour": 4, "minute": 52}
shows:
{"hour": 4, "minute": 49}
